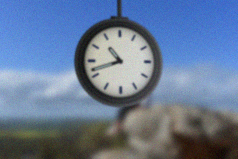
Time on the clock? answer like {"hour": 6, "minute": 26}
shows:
{"hour": 10, "minute": 42}
